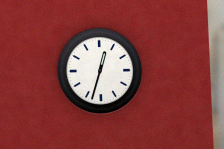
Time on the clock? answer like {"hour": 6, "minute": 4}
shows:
{"hour": 12, "minute": 33}
